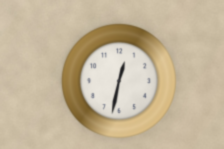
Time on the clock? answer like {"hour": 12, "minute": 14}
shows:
{"hour": 12, "minute": 32}
